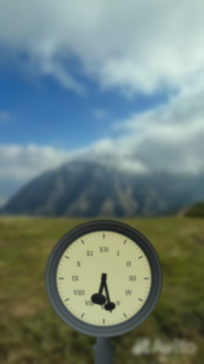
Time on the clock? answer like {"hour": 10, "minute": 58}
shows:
{"hour": 6, "minute": 28}
